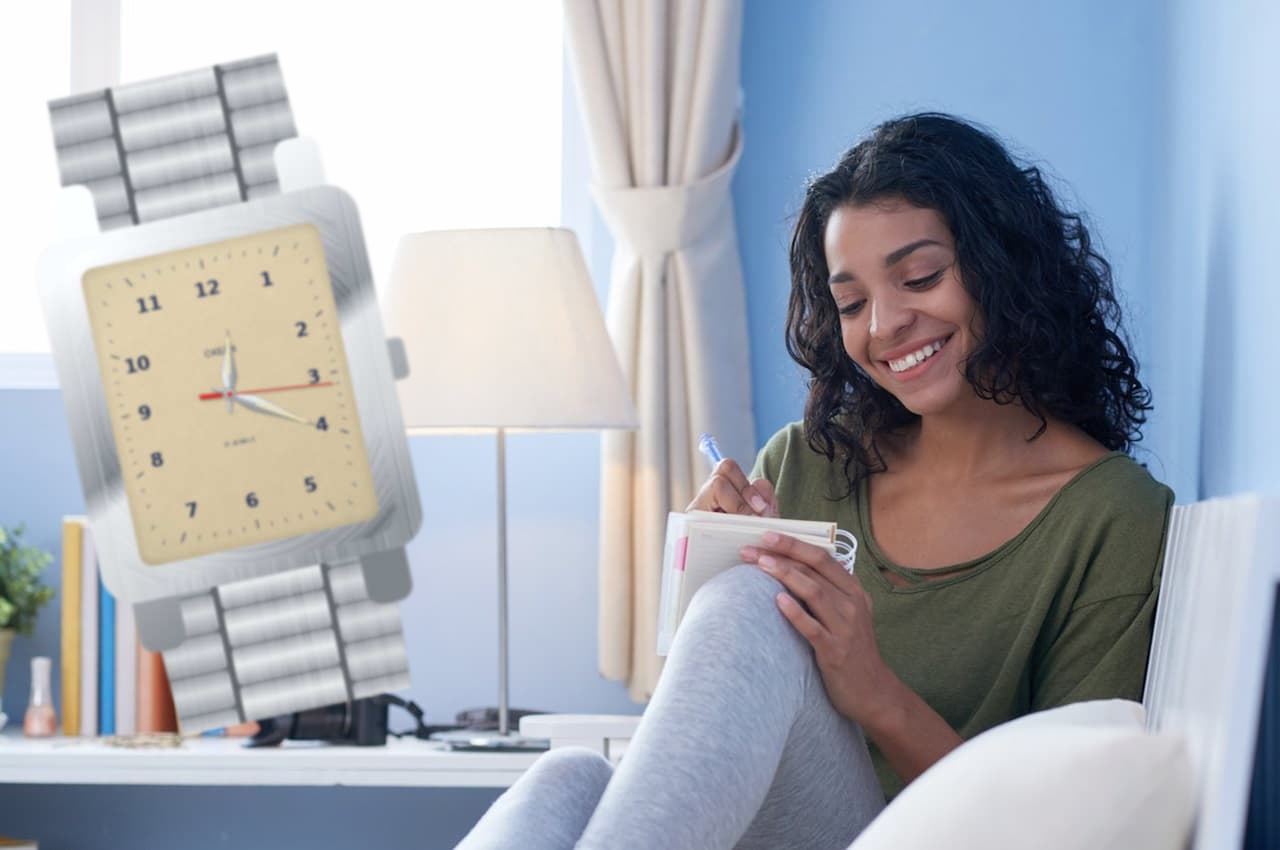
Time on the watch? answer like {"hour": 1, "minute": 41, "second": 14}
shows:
{"hour": 12, "minute": 20, "second": 16}
